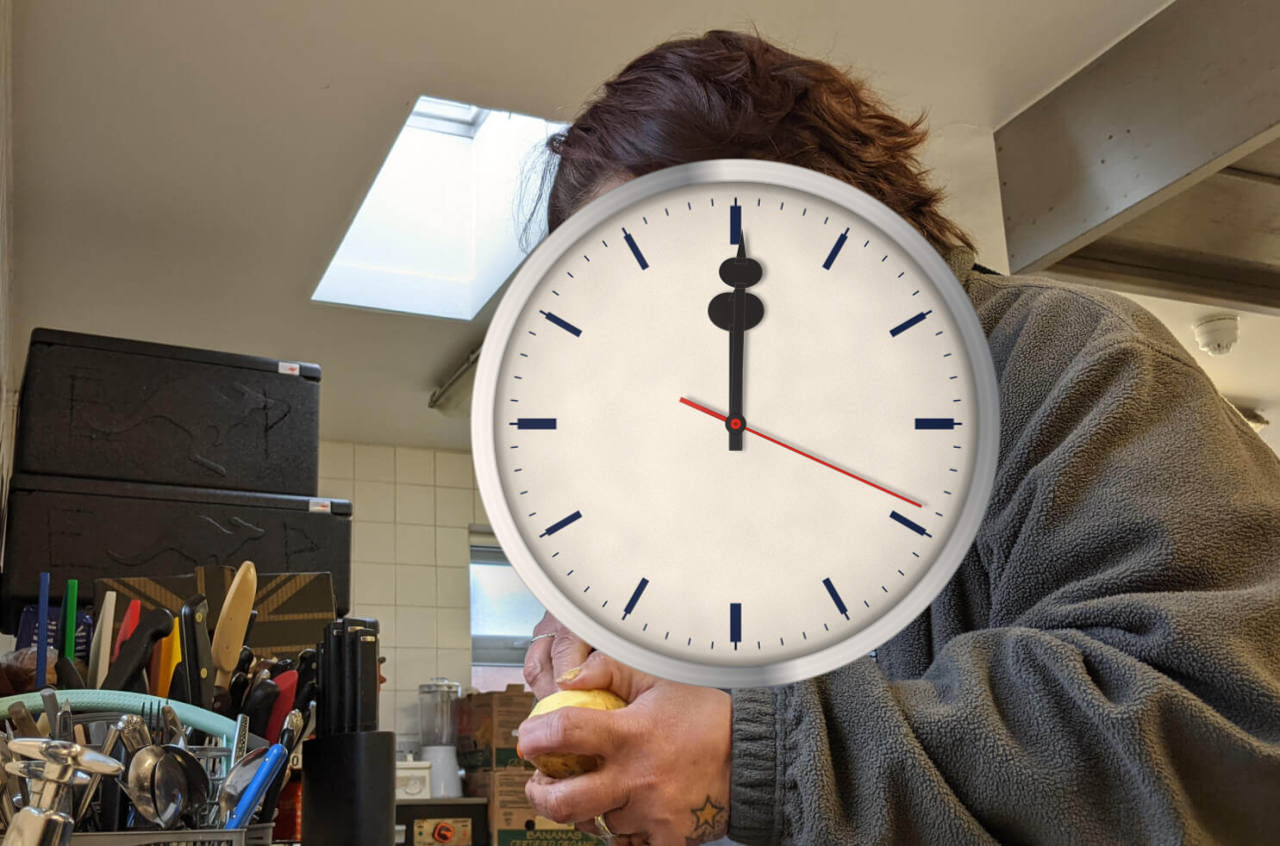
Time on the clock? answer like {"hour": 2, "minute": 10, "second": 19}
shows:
{"hour": 12, "minute": 0, "second": 19}
